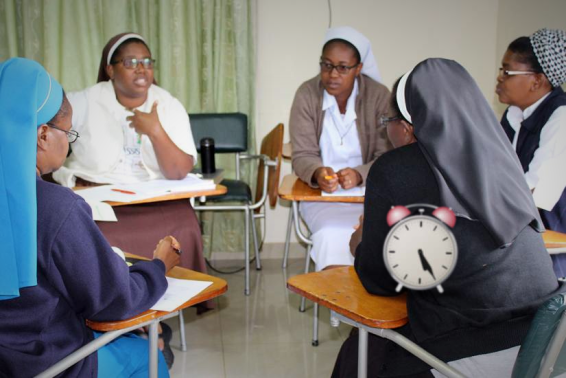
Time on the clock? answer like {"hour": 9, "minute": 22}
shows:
{"hour": 5, "minute": 25}
